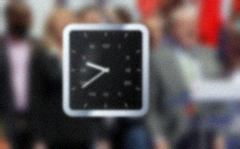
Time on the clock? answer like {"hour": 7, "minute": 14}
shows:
{"hour": 9, "minute": 39}
